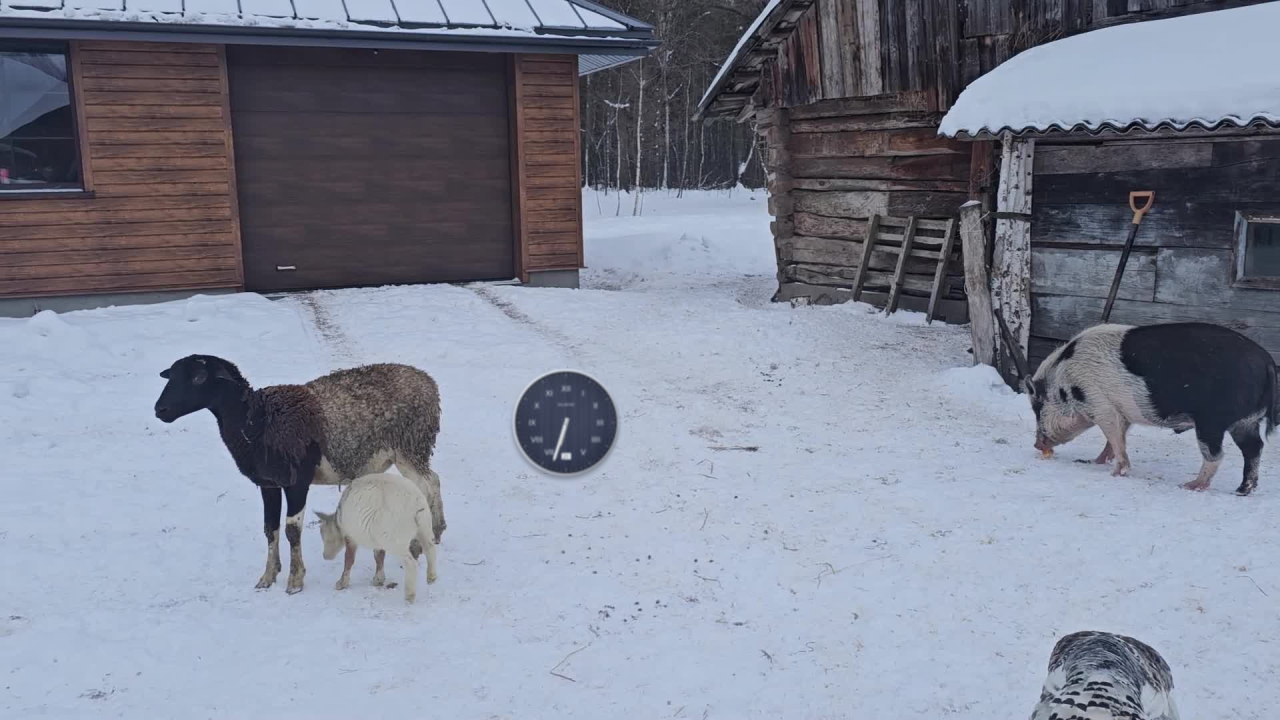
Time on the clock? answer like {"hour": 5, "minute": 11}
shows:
{"hour": 6, "minute": 33}
